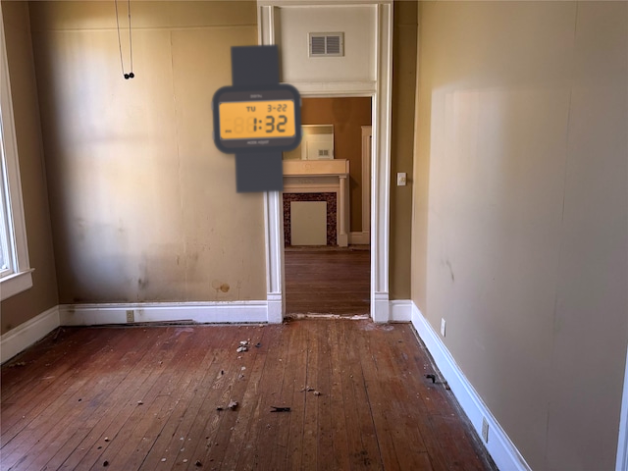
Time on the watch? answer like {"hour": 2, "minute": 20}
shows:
{"hour": 1, "minute": 32}
